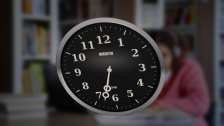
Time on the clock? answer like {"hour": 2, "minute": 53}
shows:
{"hour": 6, "minute": 33}
